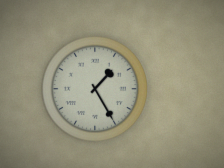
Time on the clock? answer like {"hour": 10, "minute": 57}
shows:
{"hour": 1, "minute": 25}
